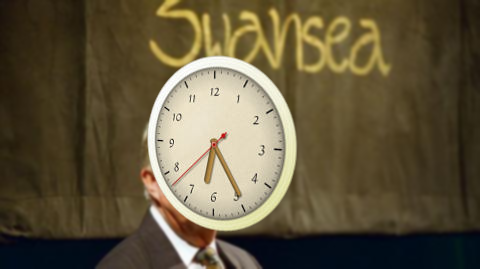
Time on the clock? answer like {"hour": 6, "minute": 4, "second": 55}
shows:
{"hour": 6, "minute": 24, "second": 38}
